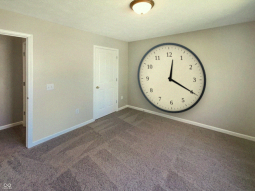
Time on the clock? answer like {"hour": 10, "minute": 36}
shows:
{"hour": 12, "minute": 20}
